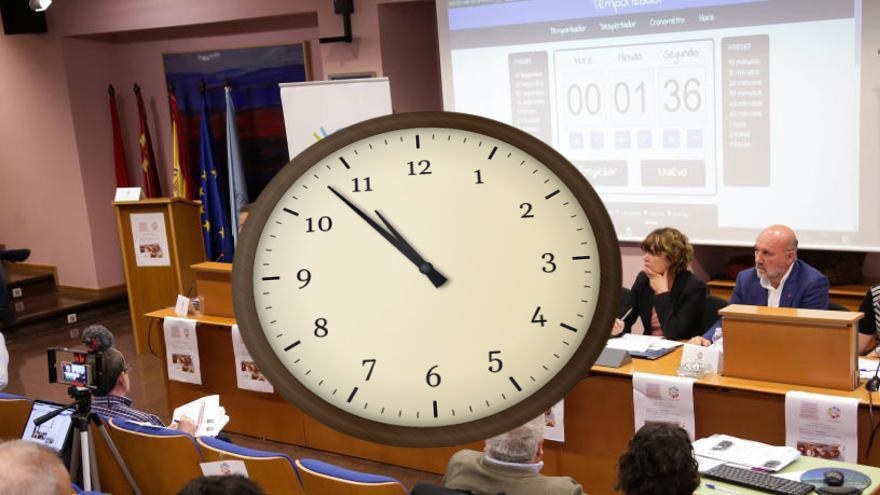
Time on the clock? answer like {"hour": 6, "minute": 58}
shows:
{"hour": 10, "minute": 53}
